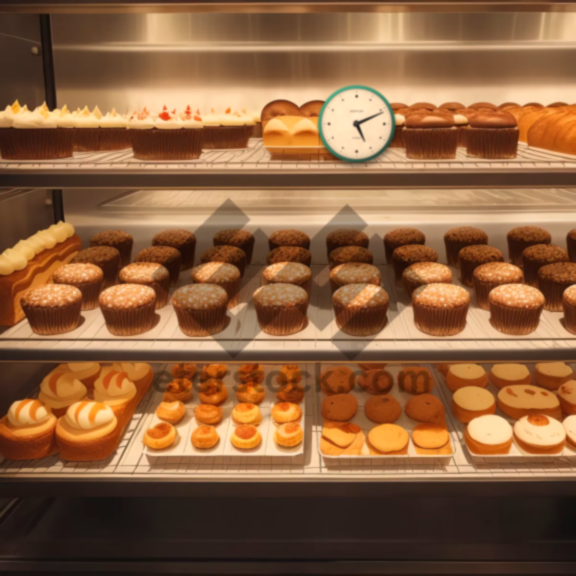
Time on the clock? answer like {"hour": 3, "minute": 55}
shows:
{"hour": 5, "minute": 11}
